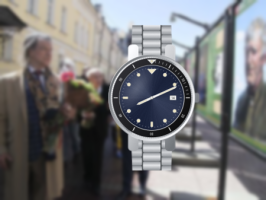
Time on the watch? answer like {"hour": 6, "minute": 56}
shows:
{"hour": 8, "minute": 11}
